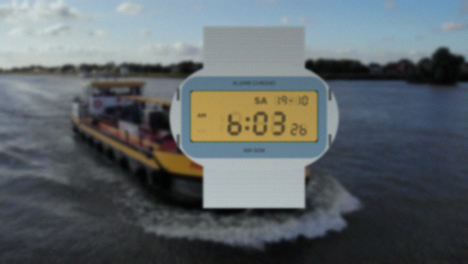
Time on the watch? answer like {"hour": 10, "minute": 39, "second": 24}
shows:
{"hour": 6, "minute": 3, "second": 26}
